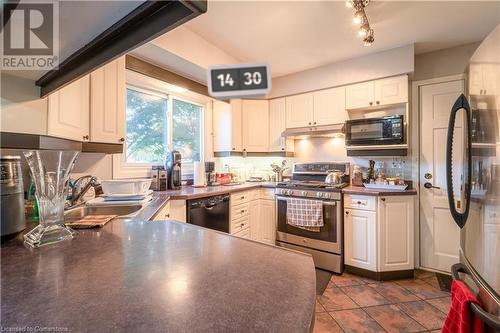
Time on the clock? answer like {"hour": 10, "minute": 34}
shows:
{"hour": 14, "minute": 30}
